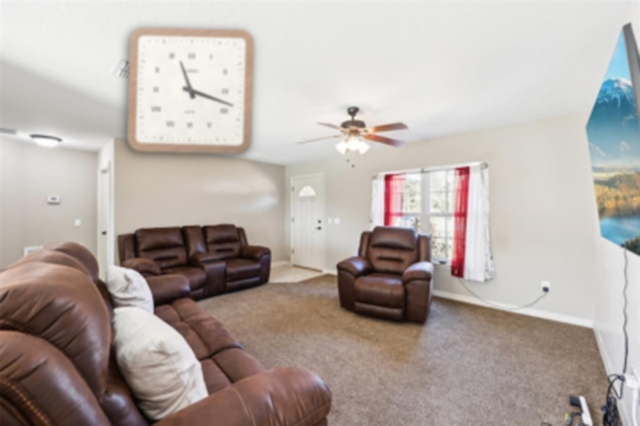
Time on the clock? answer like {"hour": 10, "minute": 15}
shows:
{"hour": 11, "minute": 18}
